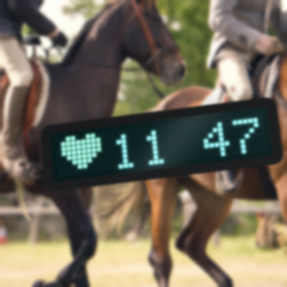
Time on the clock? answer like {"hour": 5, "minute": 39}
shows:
{"hour": 11, "minute": 47}
